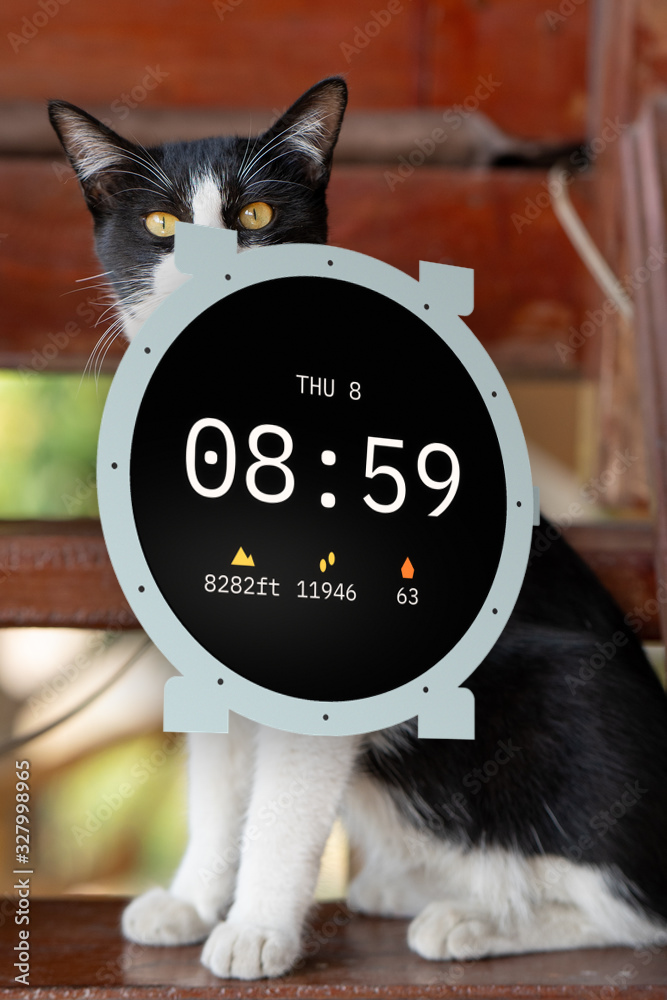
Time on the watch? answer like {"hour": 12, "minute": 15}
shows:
{"hour": 8, "minute": 59}
